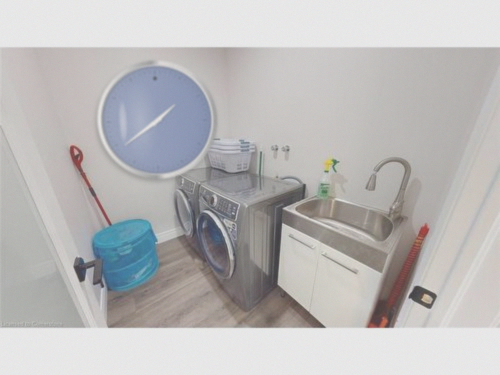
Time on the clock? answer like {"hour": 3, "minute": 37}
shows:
{"hour": 1, "minute": 39}
